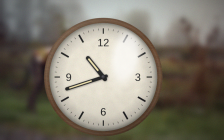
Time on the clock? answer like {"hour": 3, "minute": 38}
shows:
{"hour": 10, "minute": 42}
